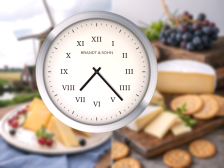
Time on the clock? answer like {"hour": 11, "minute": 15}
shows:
{"hour": 7, "minute": 23}
